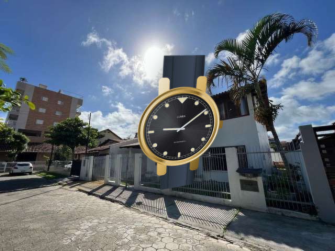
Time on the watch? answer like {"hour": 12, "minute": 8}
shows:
{"hour": 9, "minute": 9}
